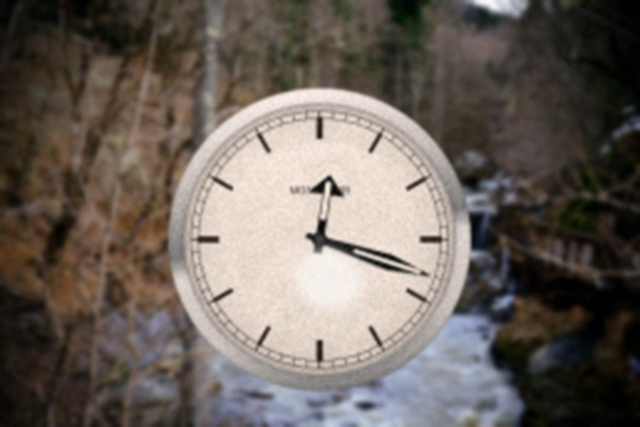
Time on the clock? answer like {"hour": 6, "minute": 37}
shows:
{"hour": 12, "minute": 18}
